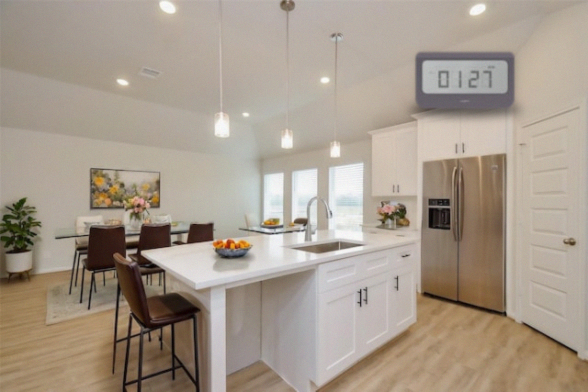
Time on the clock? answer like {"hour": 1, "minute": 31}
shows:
{"hour": 1, "minute": 27}
